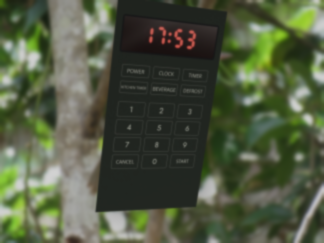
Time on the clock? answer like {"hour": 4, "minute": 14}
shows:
{"hour": 17, "minute": 53}
